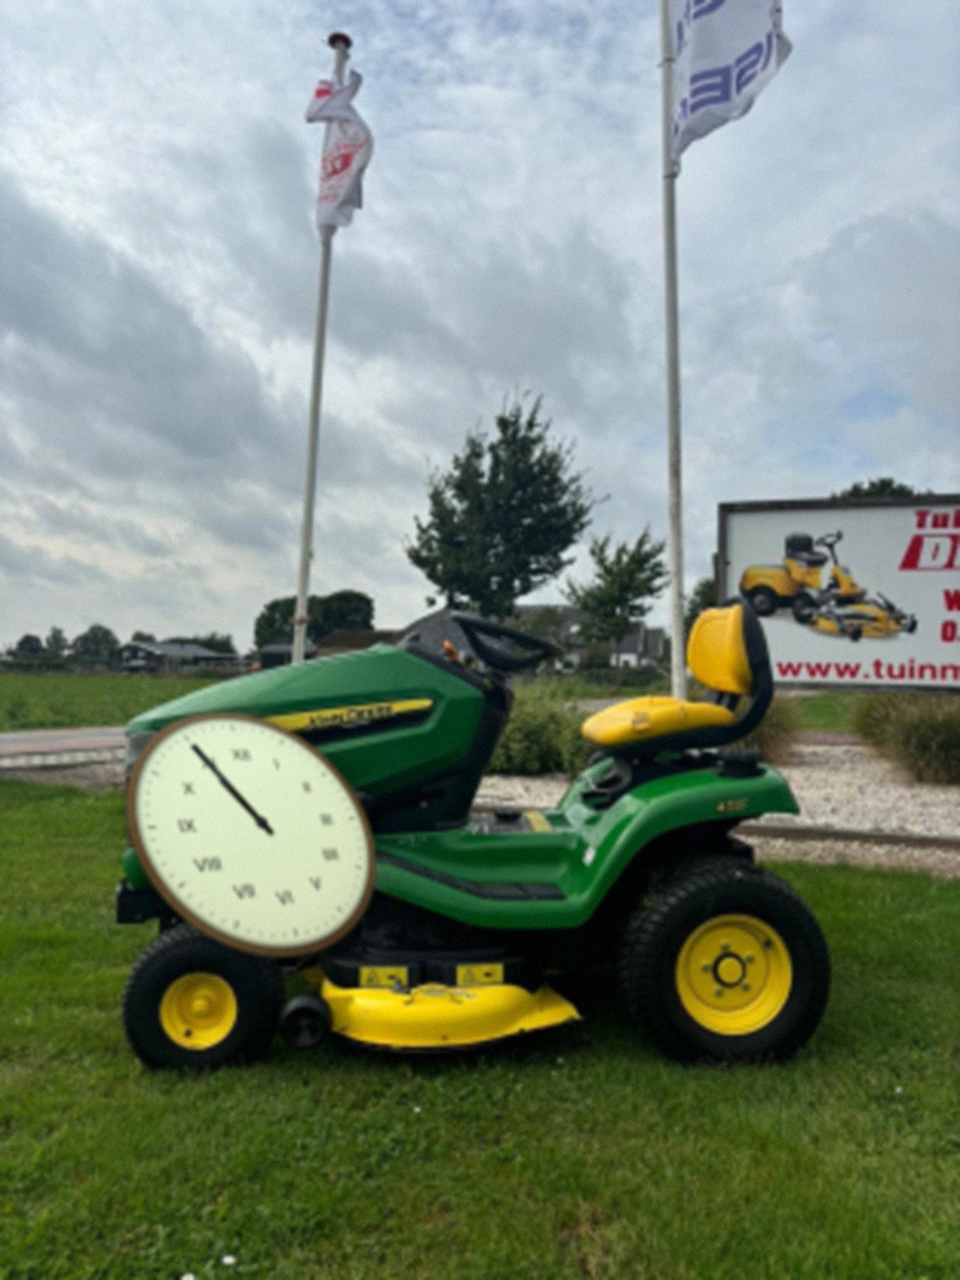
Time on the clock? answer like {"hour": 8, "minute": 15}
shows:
{"hour": 10, "minute": 55}
